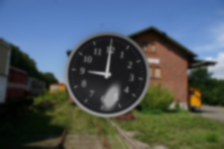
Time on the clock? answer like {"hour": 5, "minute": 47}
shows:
{"hour": 9, "minute": 0}
